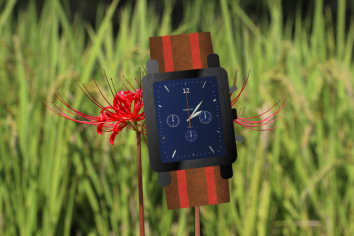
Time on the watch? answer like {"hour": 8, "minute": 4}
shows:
{"hour": 2, "minute": 7}
